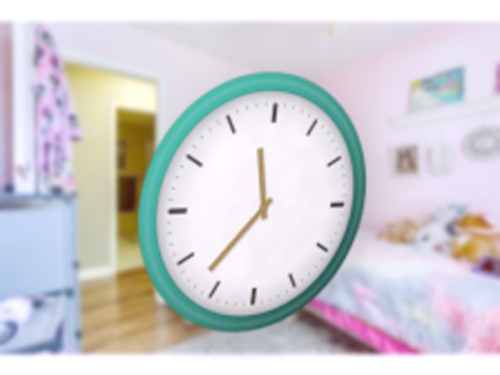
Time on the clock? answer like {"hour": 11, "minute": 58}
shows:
{"hour": 11, "minute": 37}
